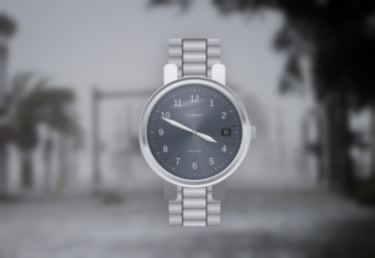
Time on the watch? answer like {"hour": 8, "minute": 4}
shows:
{"hour": 3, "minute": 49}
